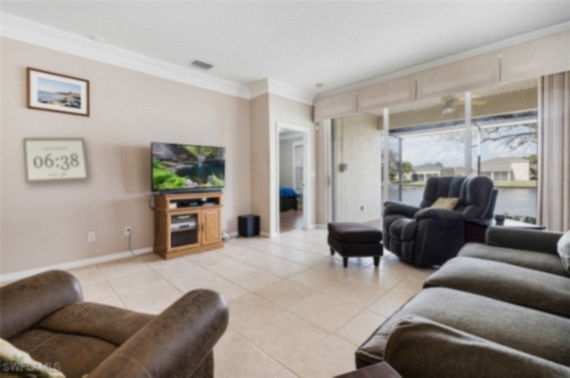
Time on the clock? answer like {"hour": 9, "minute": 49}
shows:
{"hour": 6, "minute": 38}
